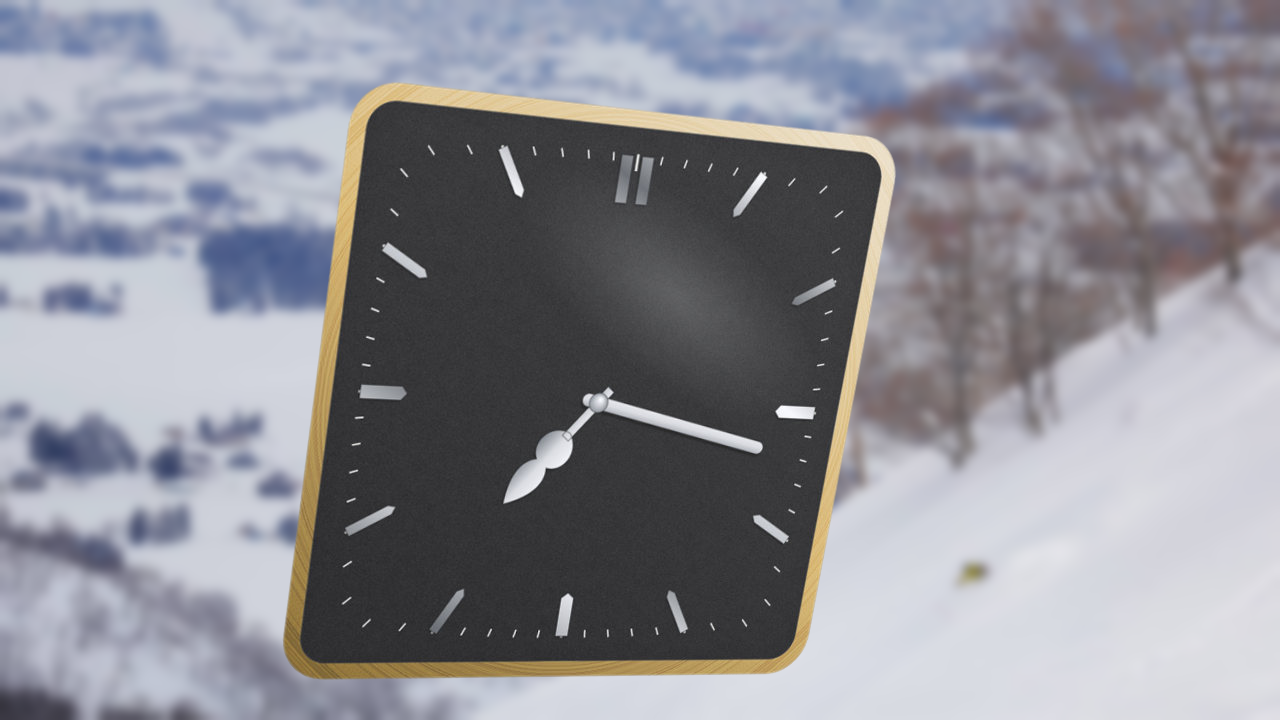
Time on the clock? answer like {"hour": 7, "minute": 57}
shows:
{"hour": 7, "minute": 17}
